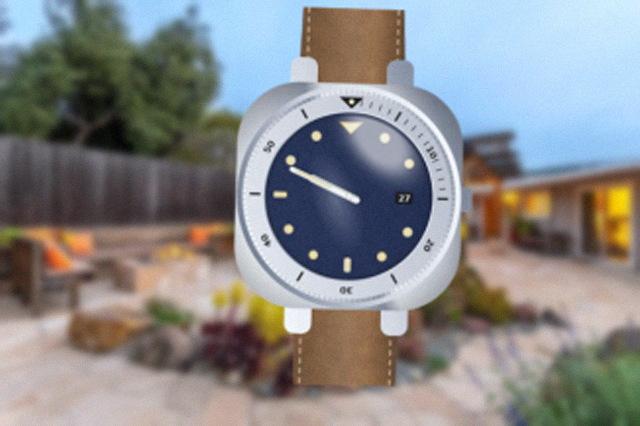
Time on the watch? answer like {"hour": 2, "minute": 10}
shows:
{"hour": 9, "minute": 49}
